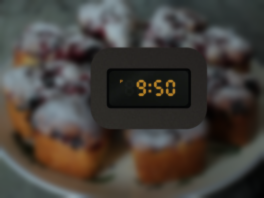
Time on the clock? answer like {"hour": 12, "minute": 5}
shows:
{"hour": 9, "minute": 50}
